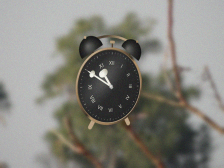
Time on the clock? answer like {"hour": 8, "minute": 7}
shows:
{"hour": 10, "minute": 50}
